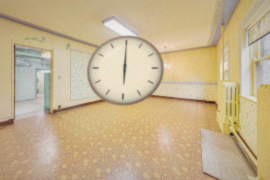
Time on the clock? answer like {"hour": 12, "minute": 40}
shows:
{"hour": 6, "minute": 0}
